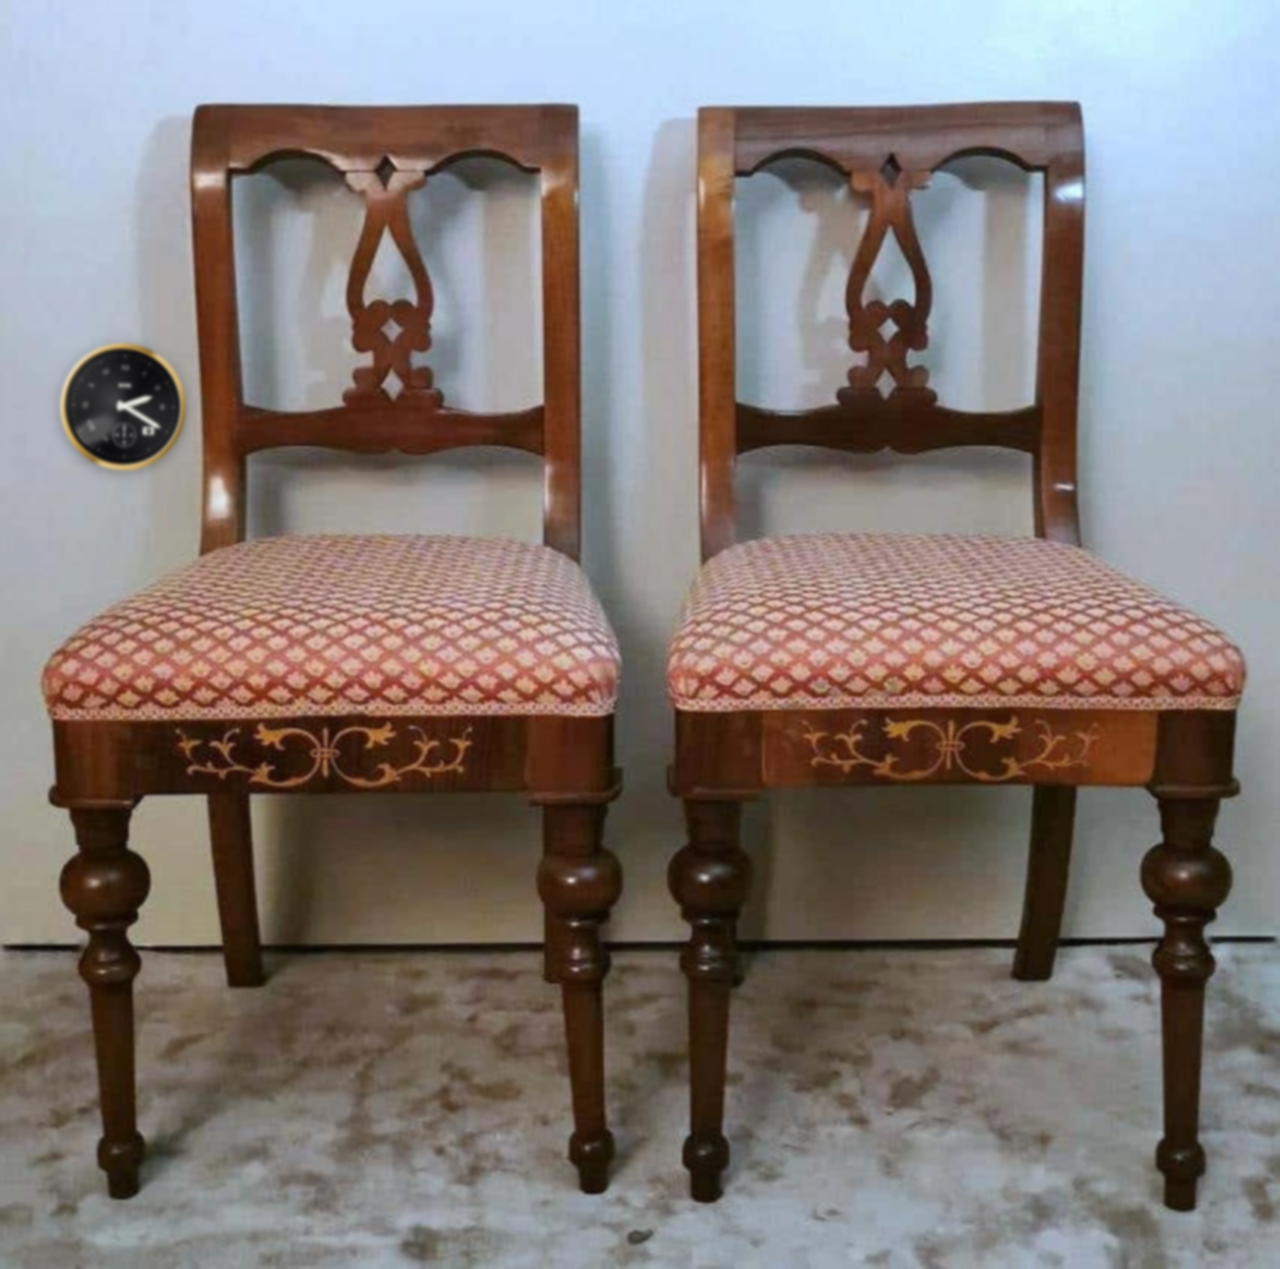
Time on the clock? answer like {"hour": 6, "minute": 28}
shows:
{"hour": 2, "minute": 20}
